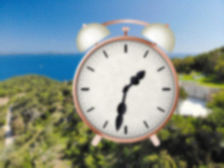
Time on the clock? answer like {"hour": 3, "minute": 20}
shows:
{"hour": 1, "minute": 32}
